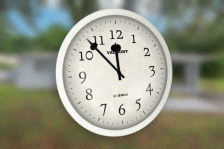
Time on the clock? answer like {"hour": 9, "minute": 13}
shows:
{"hour": 11, "minute": 53}
